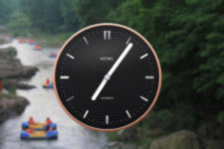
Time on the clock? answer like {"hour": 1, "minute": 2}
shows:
{"hour": 7, "minute": 6}
